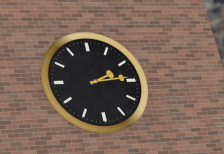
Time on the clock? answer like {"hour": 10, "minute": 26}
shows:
{"hour": 2, "minute": 14}
